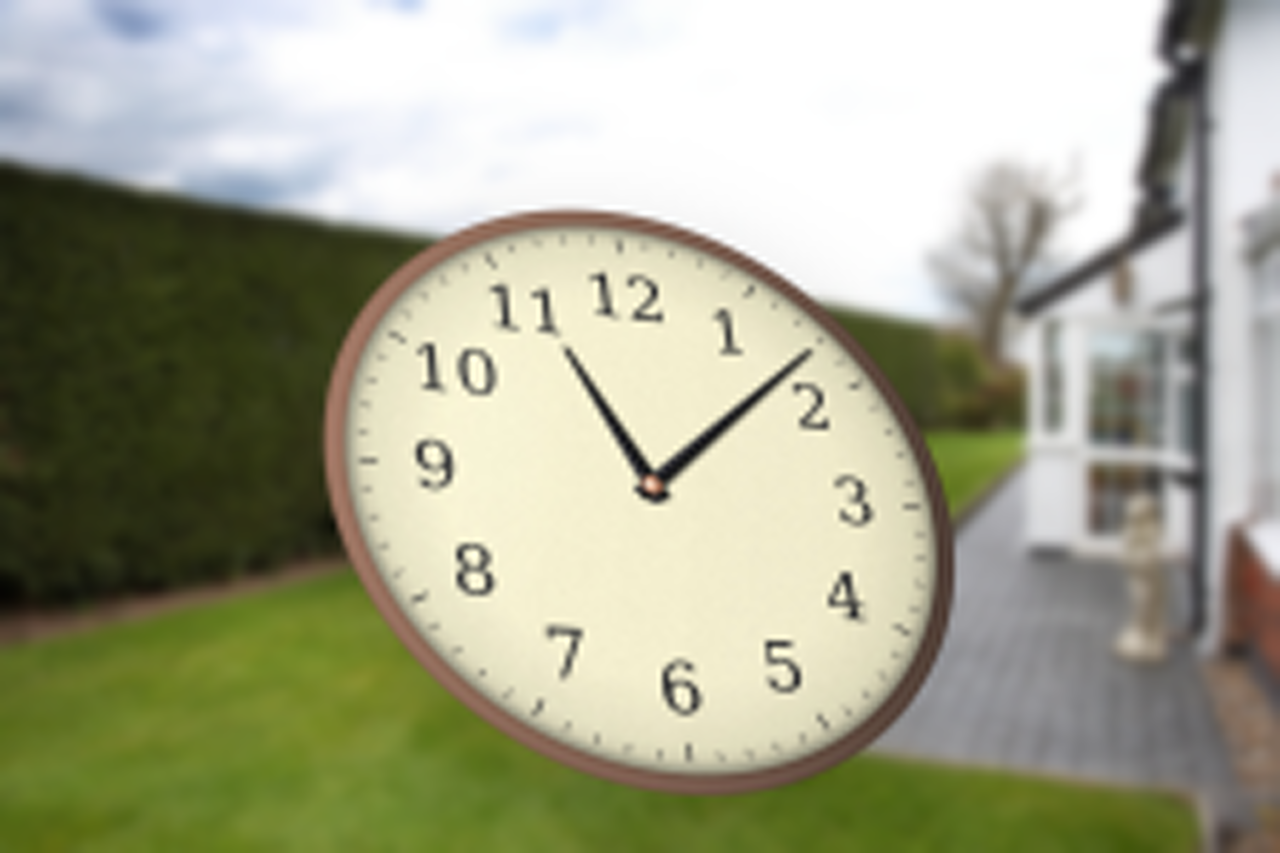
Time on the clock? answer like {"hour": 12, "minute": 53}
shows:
{"hour": 11, "minute": 8}
